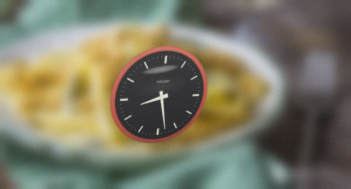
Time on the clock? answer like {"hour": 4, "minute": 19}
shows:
{"hour": 8, "minute": 28}
